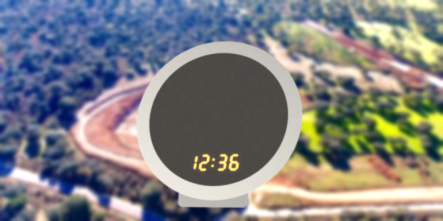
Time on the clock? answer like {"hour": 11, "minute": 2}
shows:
{"hour": 12, "minute": 36}
